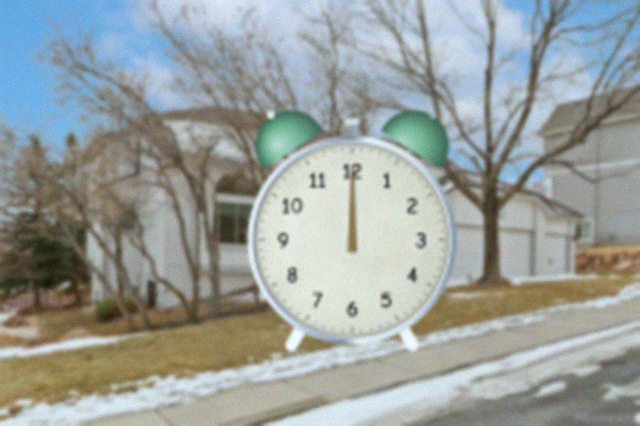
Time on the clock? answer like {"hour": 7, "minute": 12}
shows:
{"hour": 12, "minute": 0}
